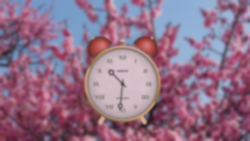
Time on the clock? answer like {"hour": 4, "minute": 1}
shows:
{"hour": 10, "minute": 31}
